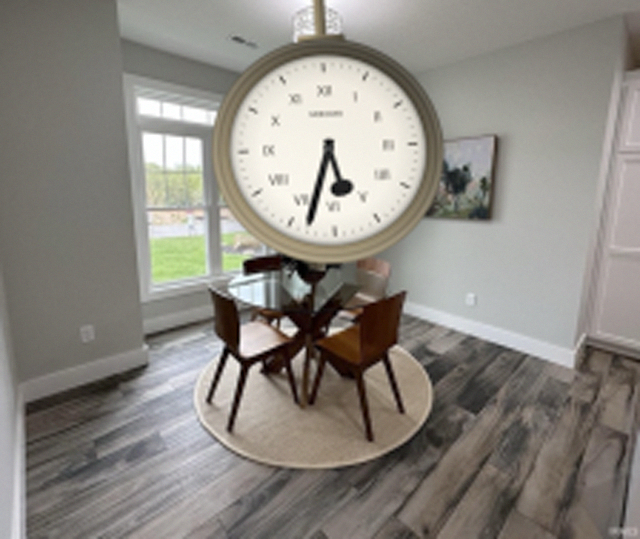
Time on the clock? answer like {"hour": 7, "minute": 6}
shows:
{"hour": 5, "minute": 33}
